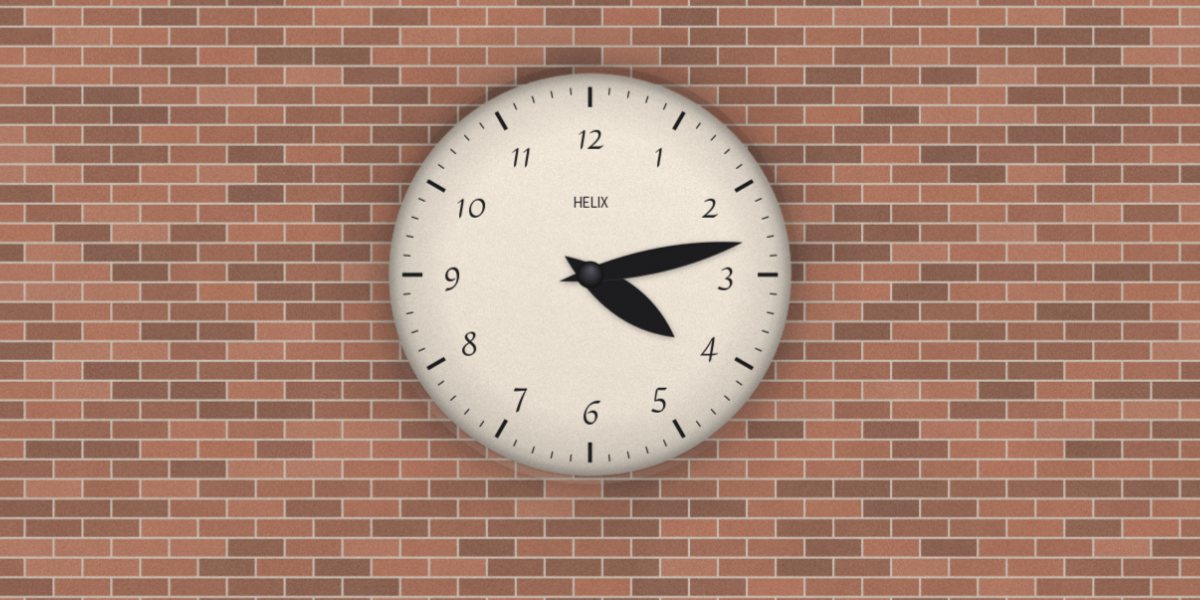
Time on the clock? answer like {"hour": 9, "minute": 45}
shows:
{"hour": 4, "minute": 13}
